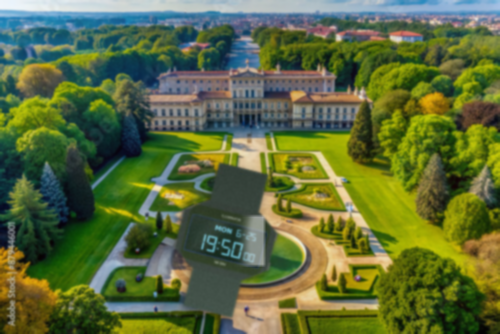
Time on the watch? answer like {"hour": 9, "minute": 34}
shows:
{"hour": 19, "minute": 50}
